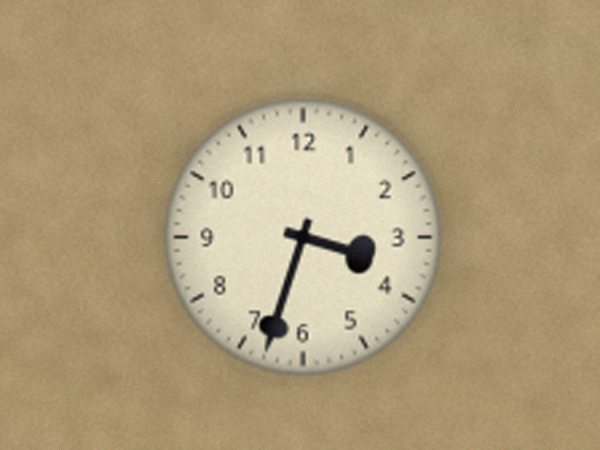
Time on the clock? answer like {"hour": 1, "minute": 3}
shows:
{"hour": 3, "minute": 33}
